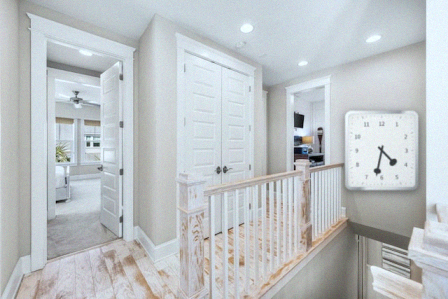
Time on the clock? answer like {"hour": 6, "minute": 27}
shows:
{"hour": 4, "minute": 32}
